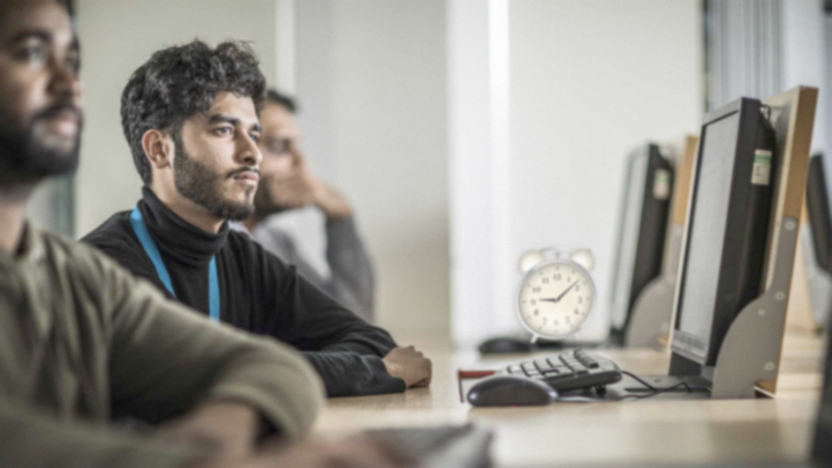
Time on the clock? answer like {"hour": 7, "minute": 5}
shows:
{"hour": 9, "minute": 8}
